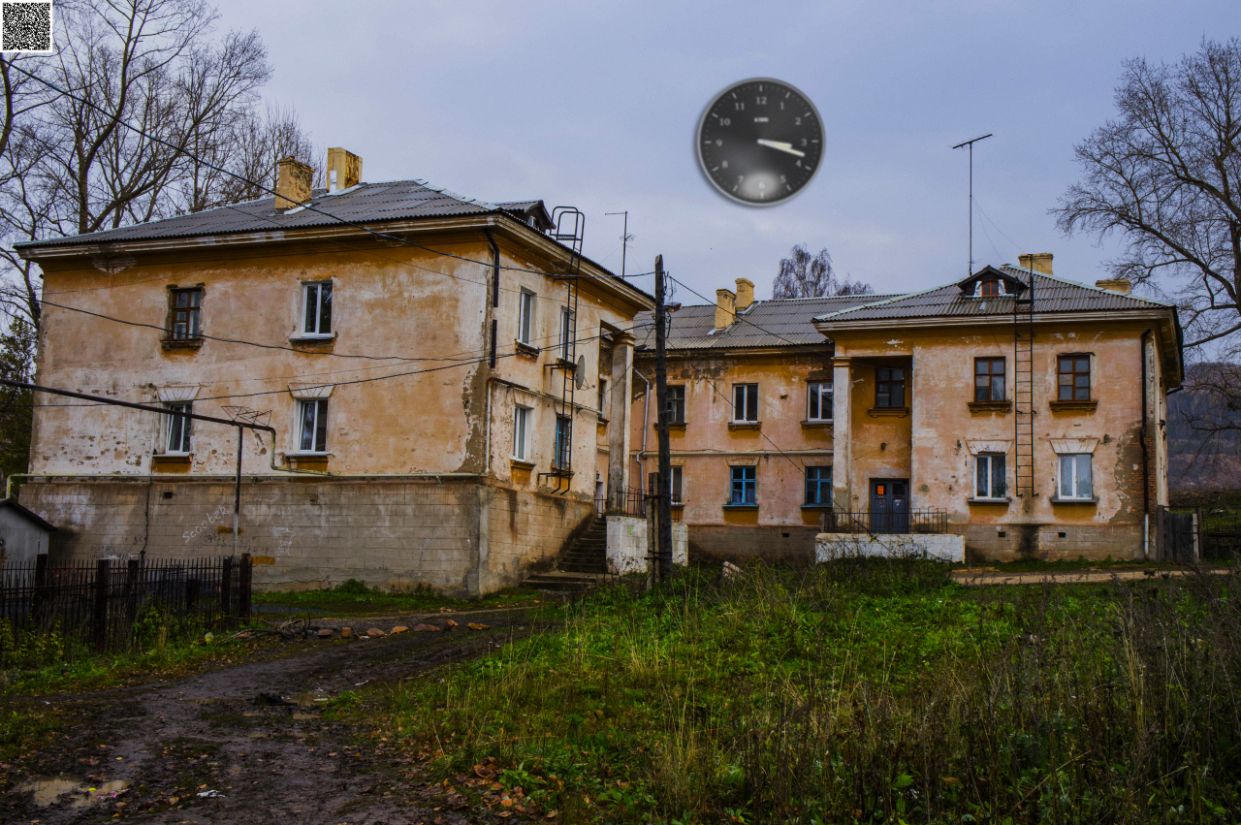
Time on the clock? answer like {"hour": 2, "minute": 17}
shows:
{"hour": 3, "minute": 18}
